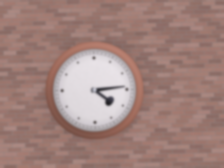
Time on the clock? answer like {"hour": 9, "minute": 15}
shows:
{"hour": 4, "minute": 14}
